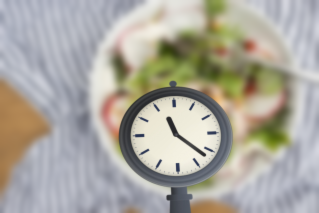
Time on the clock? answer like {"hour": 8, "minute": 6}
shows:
{"hour": 11, "minute": 22}
